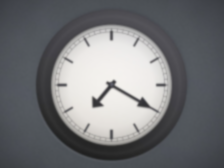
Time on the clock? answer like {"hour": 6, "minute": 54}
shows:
{"hour": 7, "minute": 20}
